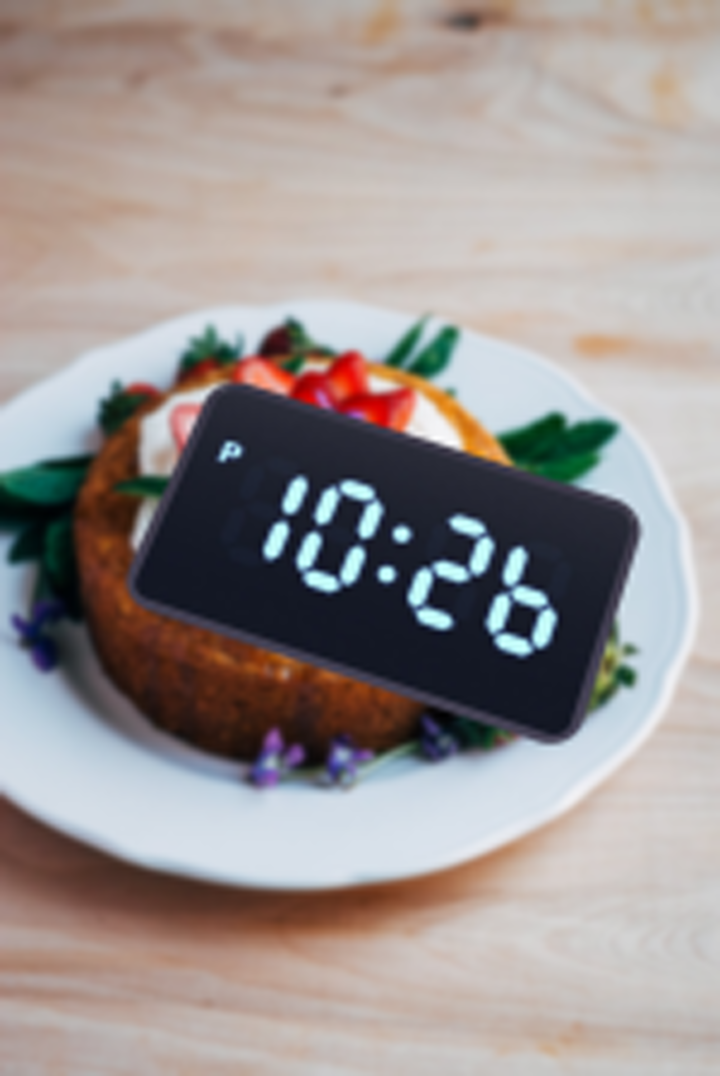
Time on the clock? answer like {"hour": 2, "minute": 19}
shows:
{"hour": 10, "minute": 26}
